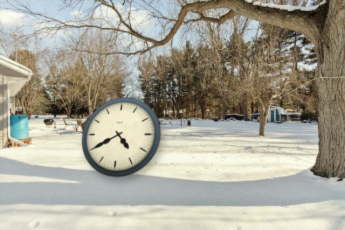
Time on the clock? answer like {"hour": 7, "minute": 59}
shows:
{"hour": 4, "minute": 40}
